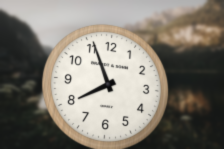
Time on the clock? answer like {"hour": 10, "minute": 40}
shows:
{"hour": 7, "minute": 56}
